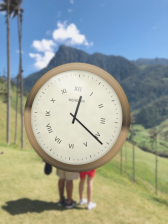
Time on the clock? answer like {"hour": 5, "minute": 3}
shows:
{"hour": 12, "minute": 21}
